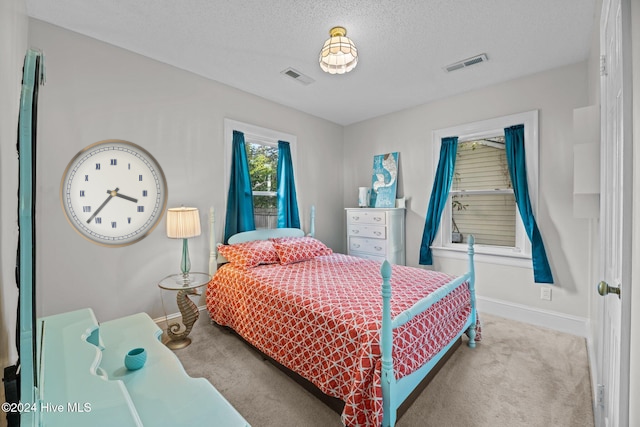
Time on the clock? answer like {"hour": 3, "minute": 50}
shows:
{"hour": 3, "minute": 37}
